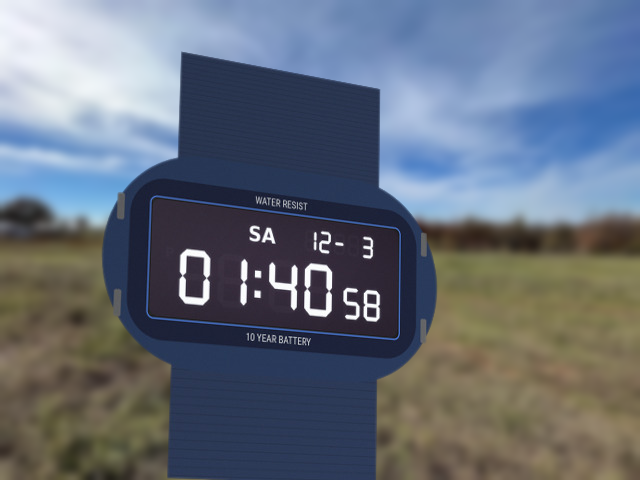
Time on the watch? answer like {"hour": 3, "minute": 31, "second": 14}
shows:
{"hour": 1, "minute": 40, "second": 58}
